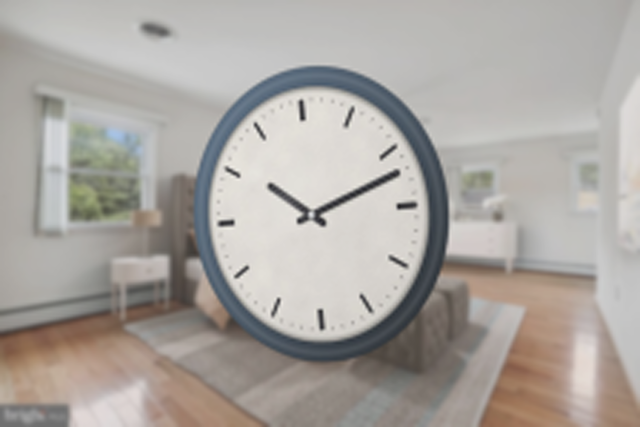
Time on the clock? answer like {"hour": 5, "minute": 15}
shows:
{"hour": 10, "minute": 12}
